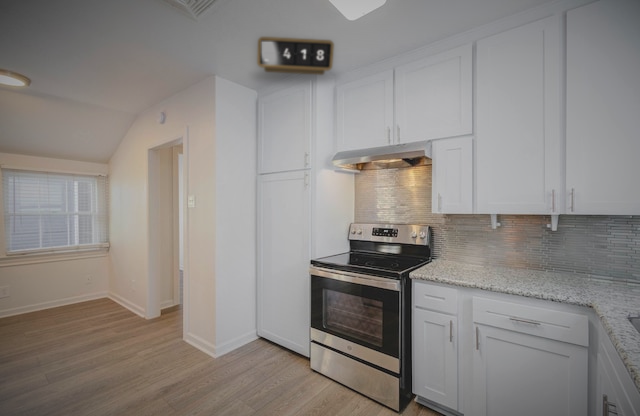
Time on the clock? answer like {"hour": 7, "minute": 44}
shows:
{"hour": 4, "minute": 18}
